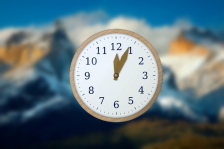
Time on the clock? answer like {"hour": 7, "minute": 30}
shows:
{"hour": 12, "minute": 4}
